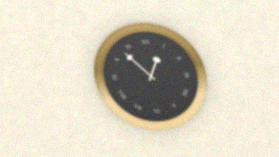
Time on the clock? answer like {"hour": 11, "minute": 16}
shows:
{"hour": 12, "minute": 53}
